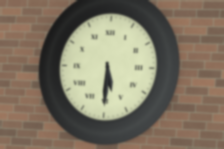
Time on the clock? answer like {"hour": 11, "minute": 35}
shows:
{"hour": 5, "minute": 30}
